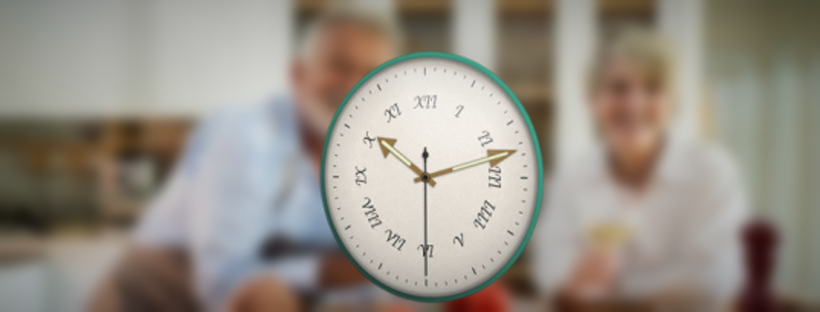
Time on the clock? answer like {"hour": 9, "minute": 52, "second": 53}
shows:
{"hour": 10, "minute": 12, "second": 30}
